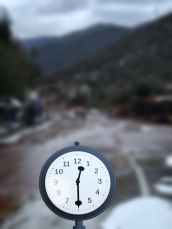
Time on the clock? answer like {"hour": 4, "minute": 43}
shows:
{"hour": 12, "minute": 30}
